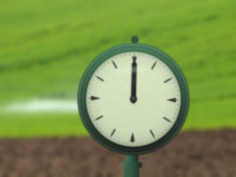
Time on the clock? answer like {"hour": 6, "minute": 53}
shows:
{"hour": 12, "minute": 0}
